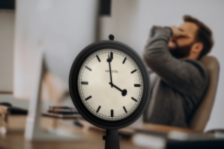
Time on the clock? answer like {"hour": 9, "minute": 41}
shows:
{"hour": 3, "minute": 59}
